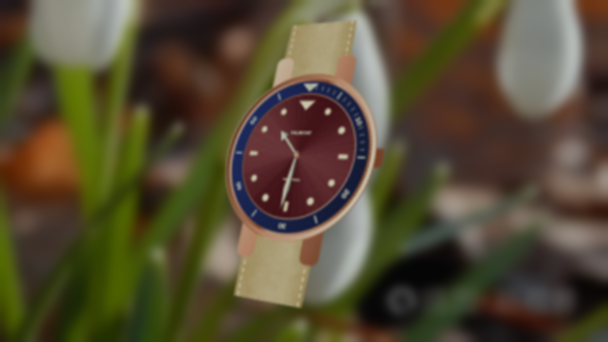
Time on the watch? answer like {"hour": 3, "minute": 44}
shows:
{"hour": 10, "minute": 31}
